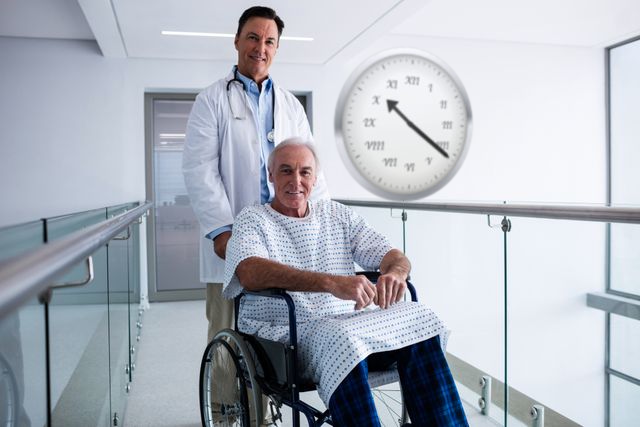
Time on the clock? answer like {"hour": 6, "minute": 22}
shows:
{"hour": 10, "minute": 21}
